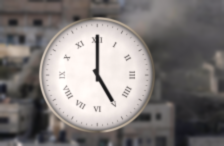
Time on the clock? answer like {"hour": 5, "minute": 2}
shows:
{"hour": 5, "minute": 0}
